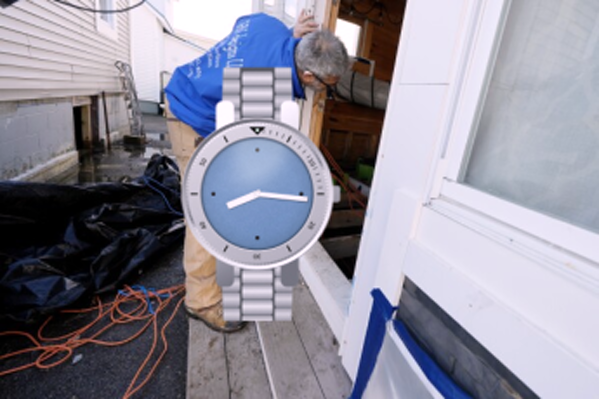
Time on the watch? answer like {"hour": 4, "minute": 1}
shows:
{"hour": 8, "minute": 16}
